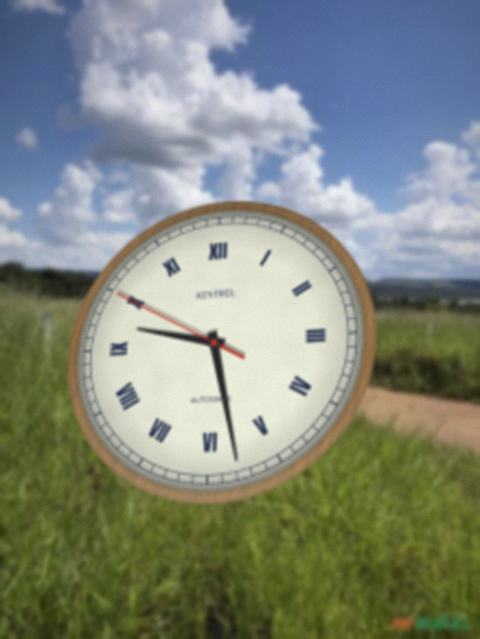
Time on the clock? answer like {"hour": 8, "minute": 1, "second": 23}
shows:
{"hour": 9, "minute": 27, "second": 50}
